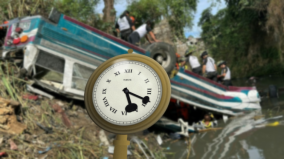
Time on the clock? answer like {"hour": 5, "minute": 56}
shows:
{"hour": 5, "minute": 19}
